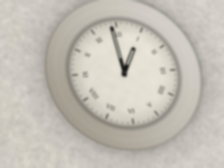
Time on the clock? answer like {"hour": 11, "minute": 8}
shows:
{"hour": 12, "minute": 59}
